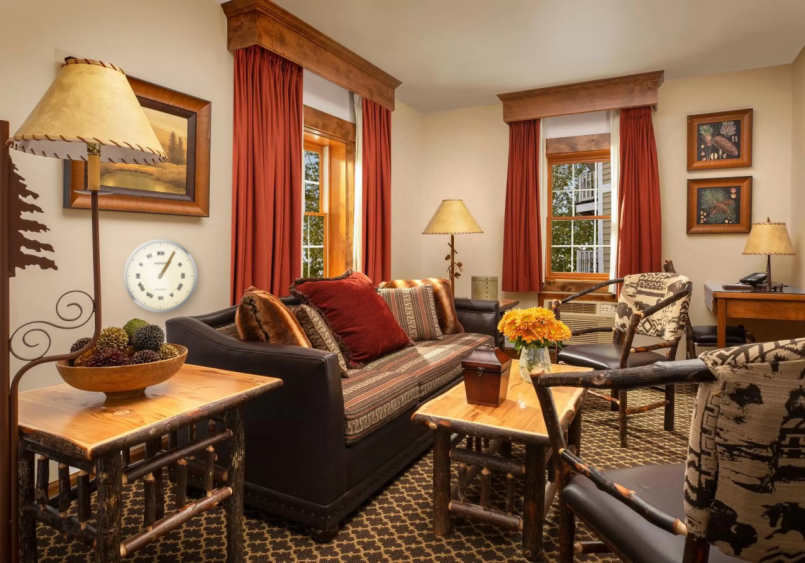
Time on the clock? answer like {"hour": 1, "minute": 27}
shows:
{"hour": 1, "minute": 5}
